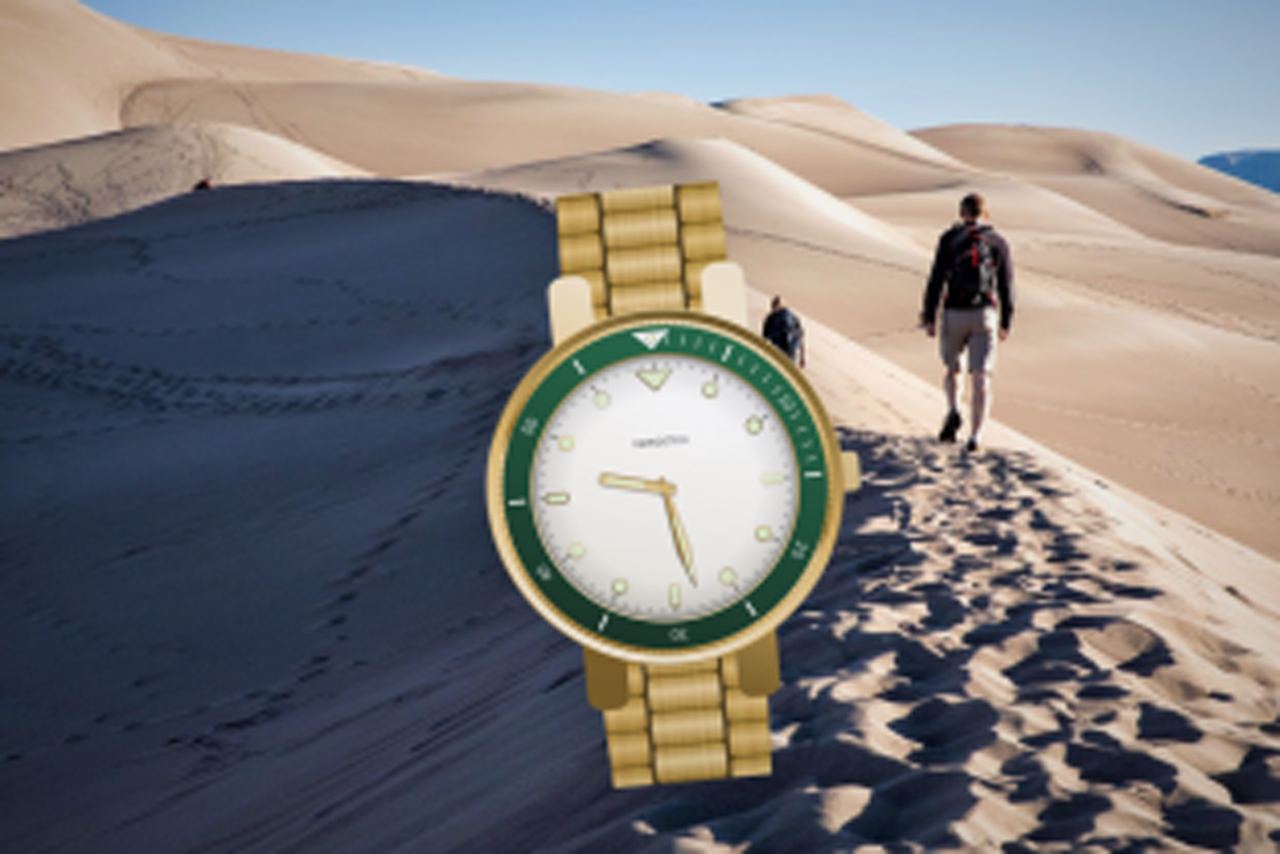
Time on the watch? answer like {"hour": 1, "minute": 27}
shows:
{"hour": 9, "minute": 28}
